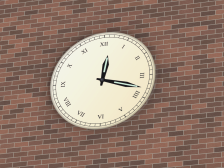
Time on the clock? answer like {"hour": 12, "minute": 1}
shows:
{"hour": 12, "minute": 18}
